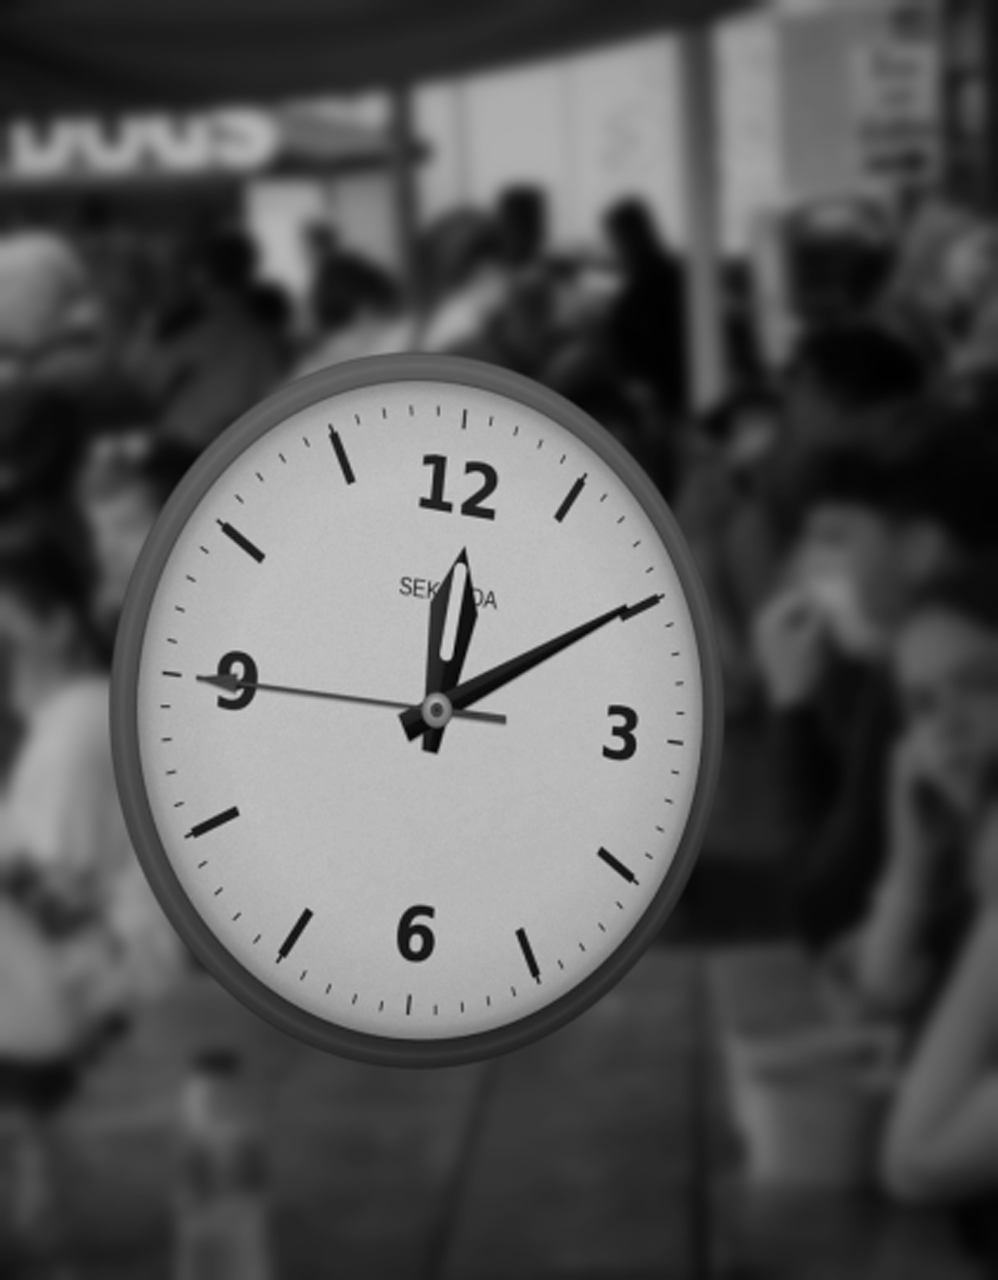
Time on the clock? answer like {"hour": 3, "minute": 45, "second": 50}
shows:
{"hour": 12, "minute": 9, "second": 45}
